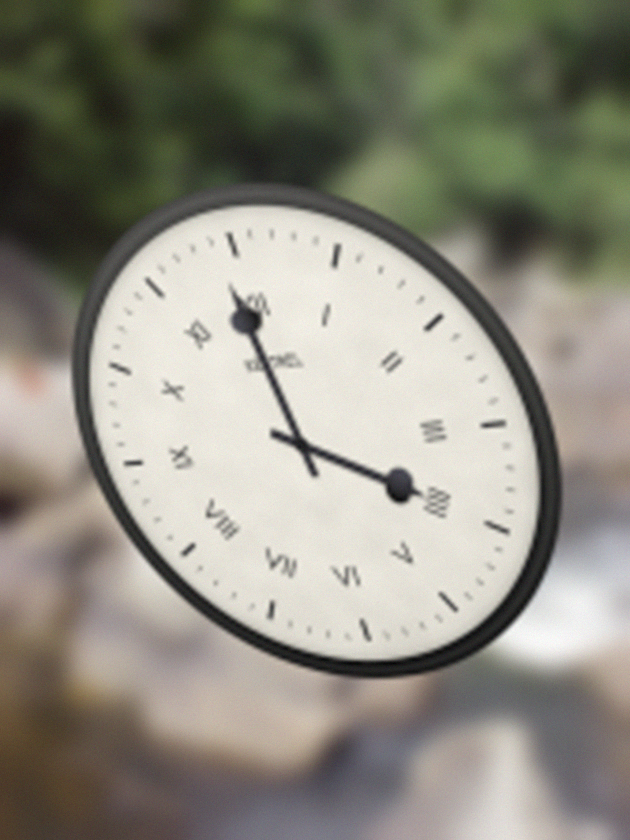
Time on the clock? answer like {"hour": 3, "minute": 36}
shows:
{"hour": 3, "minute": 59}
